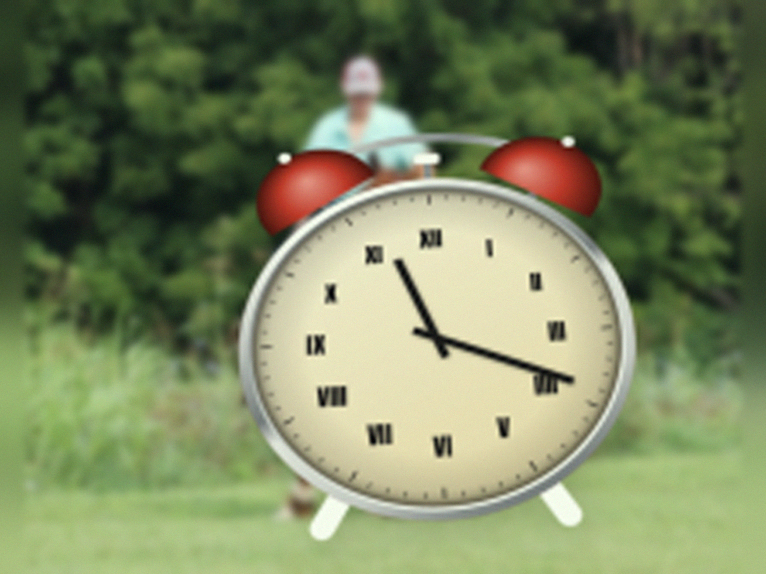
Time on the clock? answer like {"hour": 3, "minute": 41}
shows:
{"hour": 11, "minute": 19}
